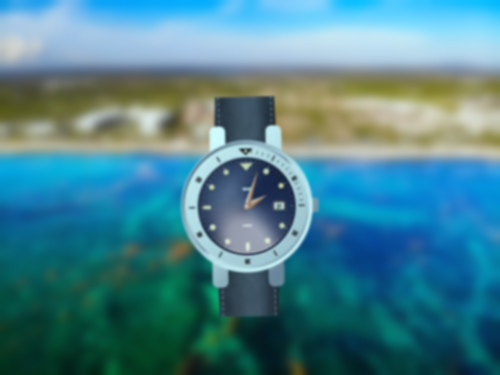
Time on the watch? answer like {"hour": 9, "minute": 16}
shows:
{"hour": 2, "minute": 3}
